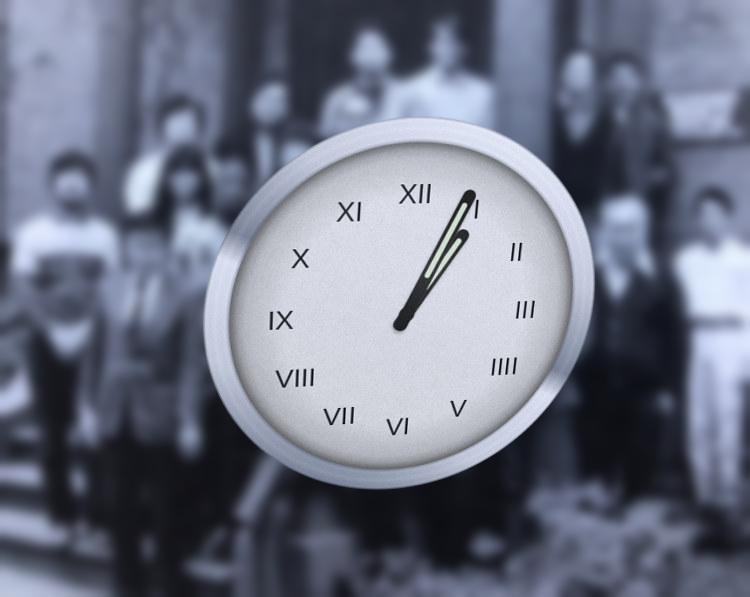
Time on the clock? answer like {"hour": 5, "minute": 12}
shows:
{"hour": 1, "minute": 4}
